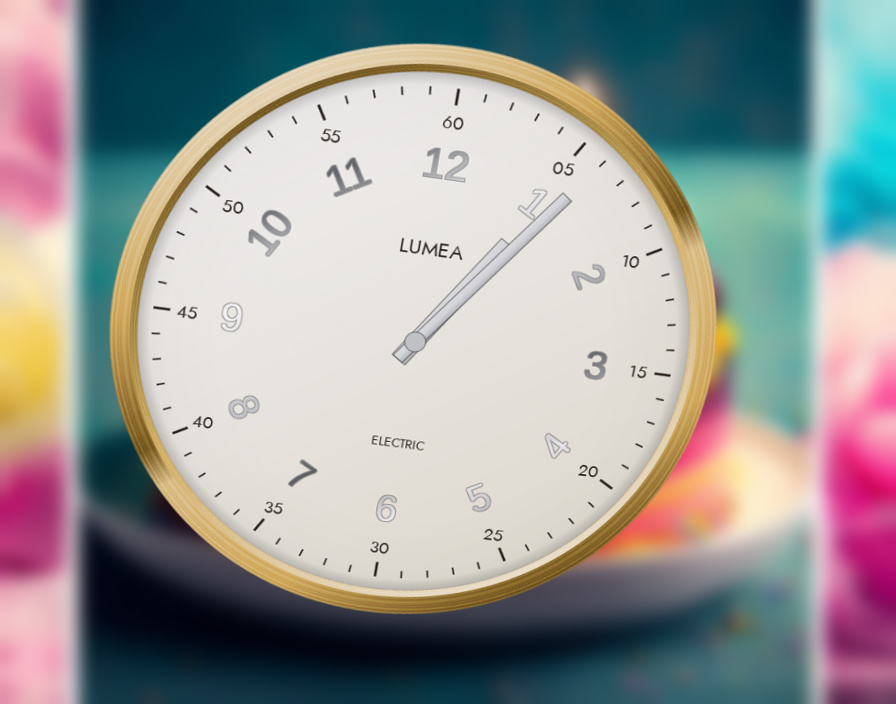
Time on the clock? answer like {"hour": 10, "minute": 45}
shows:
{"hour": 1, "minute": 6}
